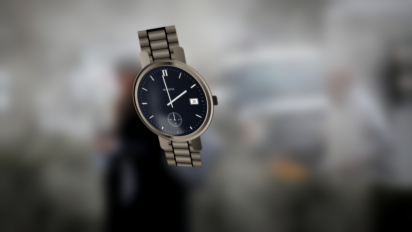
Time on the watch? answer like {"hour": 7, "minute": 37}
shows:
{"hour": 1, "minute": 59}
